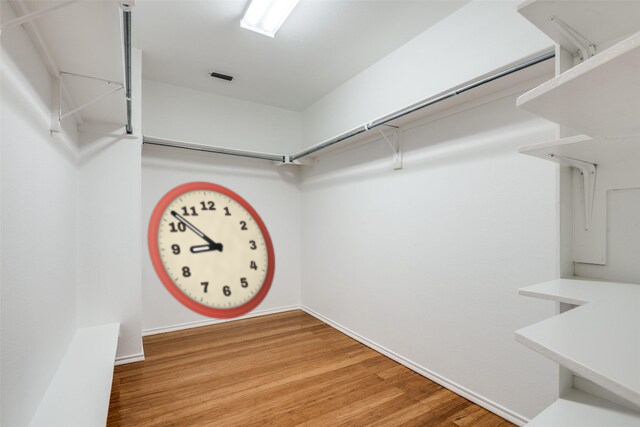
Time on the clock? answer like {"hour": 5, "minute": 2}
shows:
{"hour": 8, "minute": 52}
